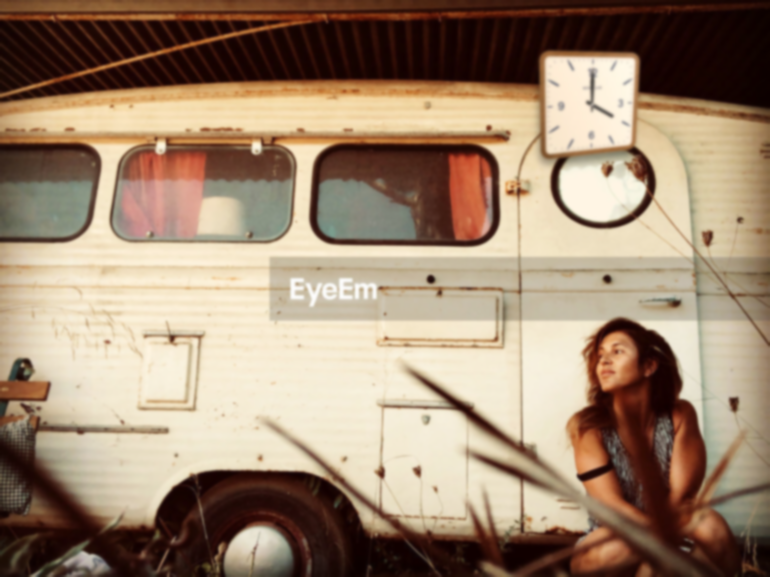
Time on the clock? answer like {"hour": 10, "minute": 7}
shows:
{"hour": 4, "minute": 0}
